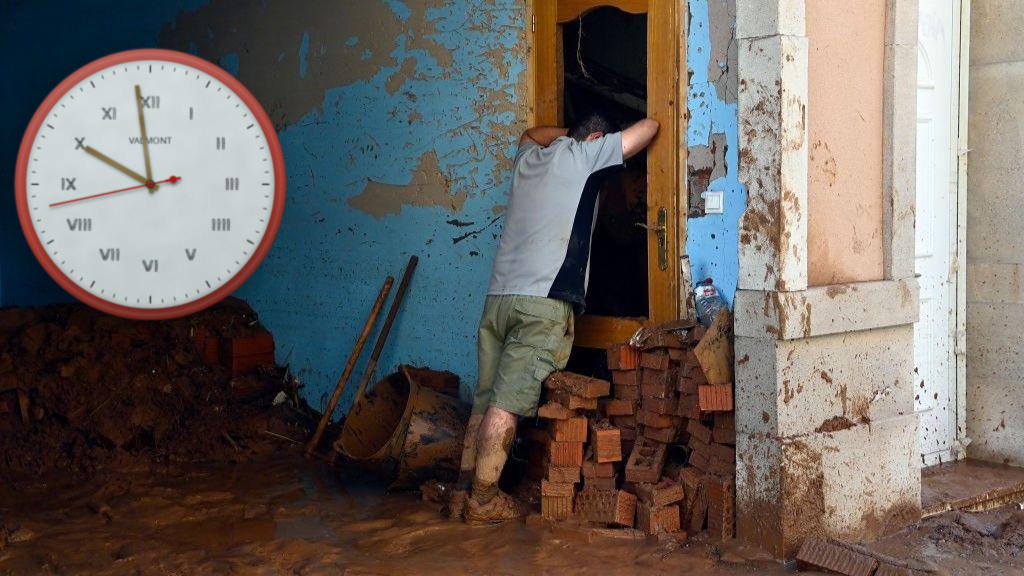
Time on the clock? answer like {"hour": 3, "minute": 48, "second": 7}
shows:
{"hour": 9, "minute": 58, "second": 43}
